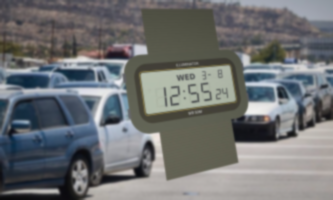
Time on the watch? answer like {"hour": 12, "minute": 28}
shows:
{"hour": 12, "minute": 55}
